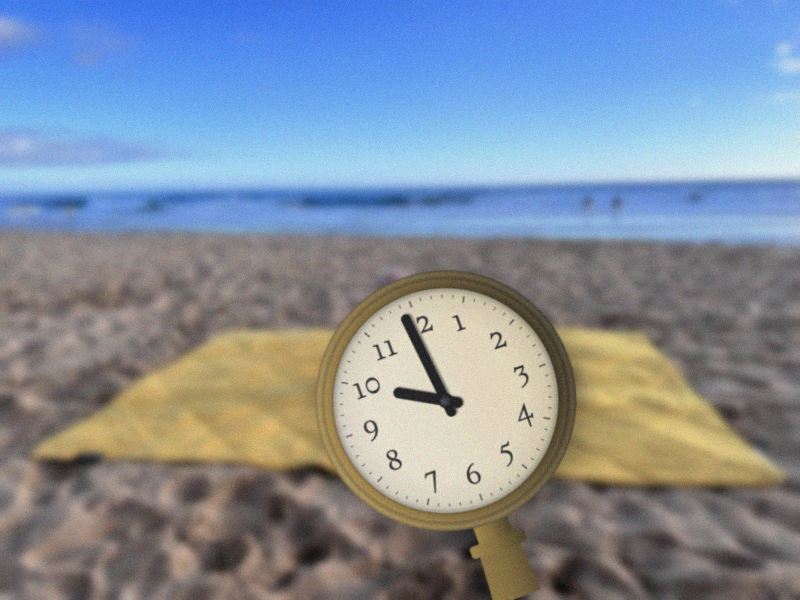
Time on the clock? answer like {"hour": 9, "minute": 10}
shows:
{"hour": 9, "minute": 59}
